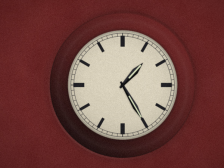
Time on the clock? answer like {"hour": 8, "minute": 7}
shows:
{"hour": 1, "minute": 25}
